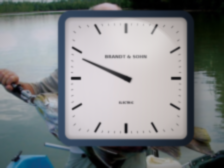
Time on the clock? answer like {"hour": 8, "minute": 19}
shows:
{"hour": 9, "minute": 49}
